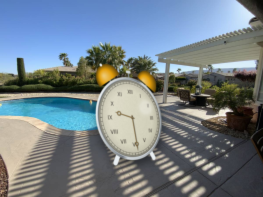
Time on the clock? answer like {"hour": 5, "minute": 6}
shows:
{"hour": 9, "minute": 29}
